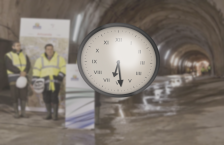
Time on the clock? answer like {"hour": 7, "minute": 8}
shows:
{"hour": 6, "minute": 29}
